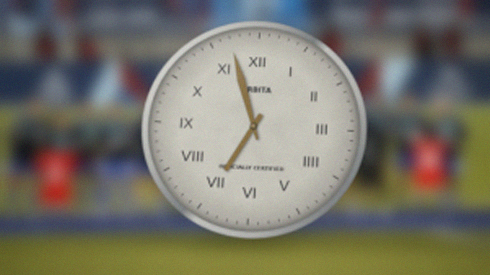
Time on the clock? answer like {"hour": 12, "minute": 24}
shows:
{"hour": 6, "minute": 57}
